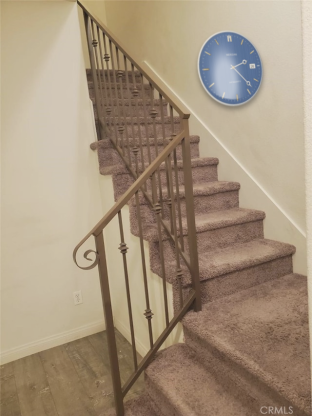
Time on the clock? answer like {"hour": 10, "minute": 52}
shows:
{"hour": 2, "minute": 23}
